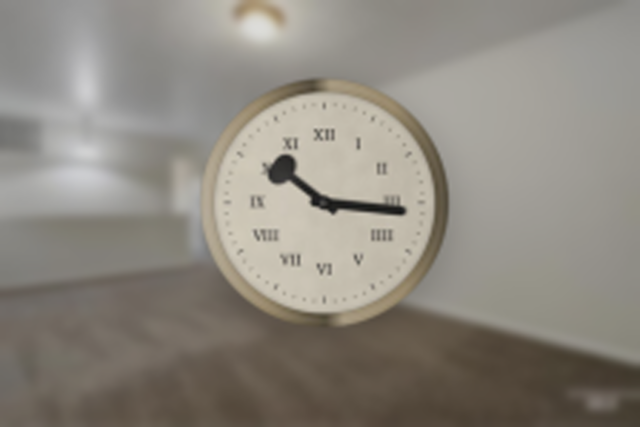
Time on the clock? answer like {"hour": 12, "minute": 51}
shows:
{"hour": 10, "minute": 16}
